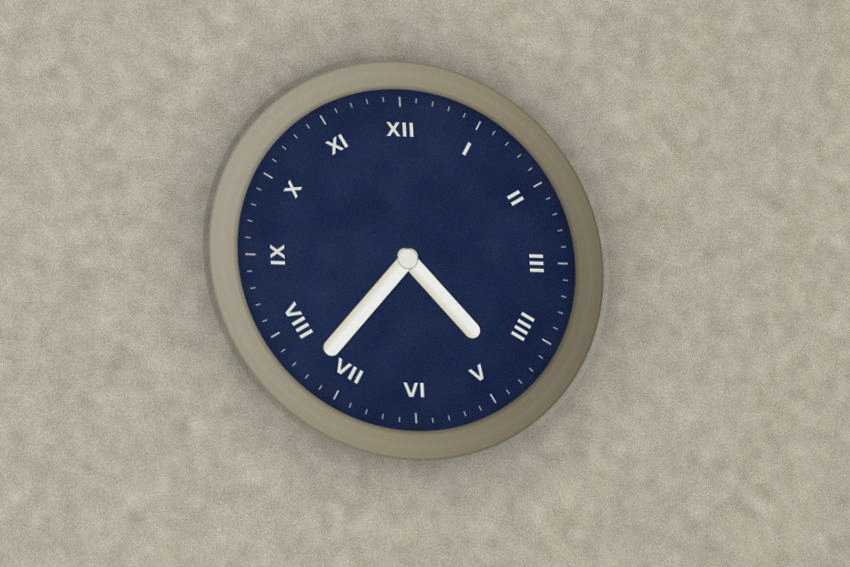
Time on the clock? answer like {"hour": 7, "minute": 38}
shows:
{"hour": 4, "minute": 37}
